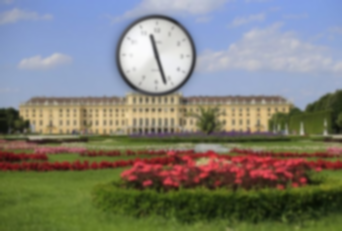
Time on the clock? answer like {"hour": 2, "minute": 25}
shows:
{"hour": 11, "minute": 27}
